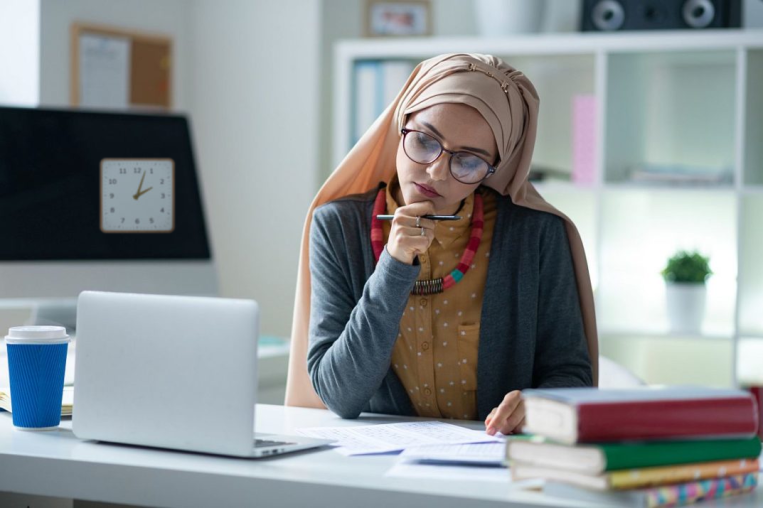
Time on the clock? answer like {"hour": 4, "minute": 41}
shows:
{"hour": 2, "minute": 3}
